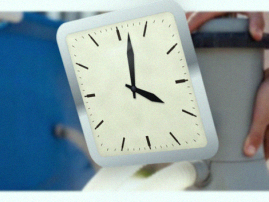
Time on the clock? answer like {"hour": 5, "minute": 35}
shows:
{"hour": 4, "minute": 2}
